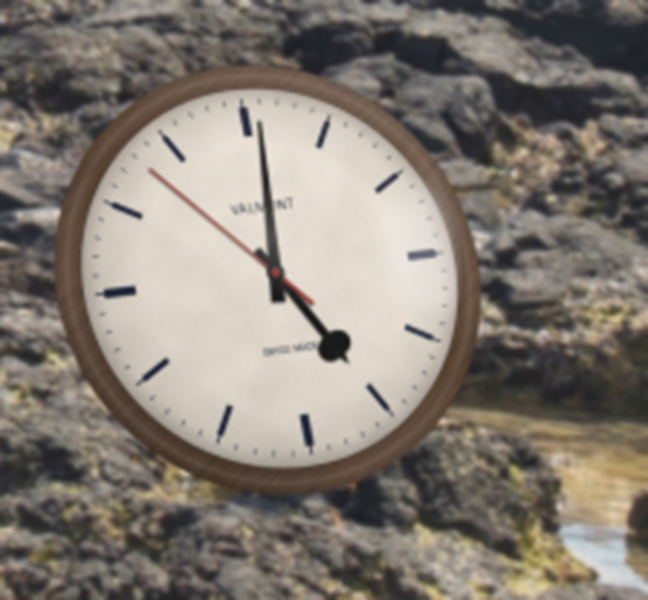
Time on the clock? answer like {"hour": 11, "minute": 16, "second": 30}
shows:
{"hour": 5, "minute": 0, "second": 53}
